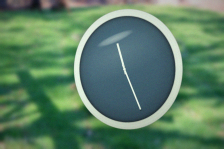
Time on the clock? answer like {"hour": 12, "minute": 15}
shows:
{"hour": 11, "minute": 26}
